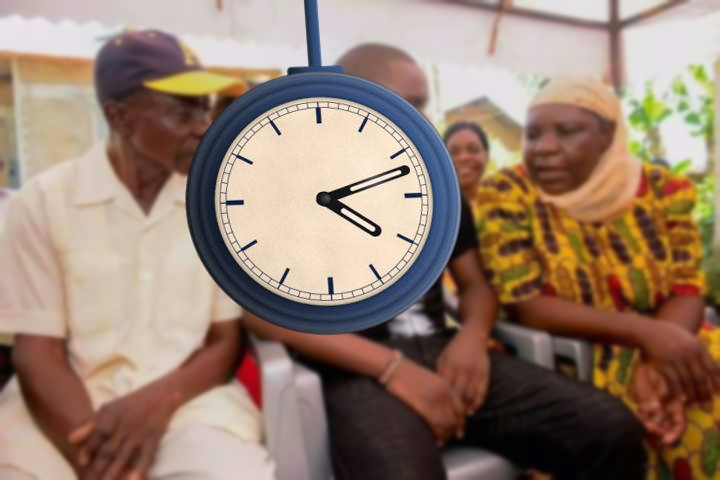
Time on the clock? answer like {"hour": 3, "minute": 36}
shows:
{"hour": 4, "minute": 12}
